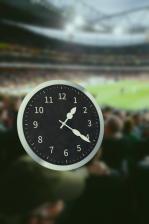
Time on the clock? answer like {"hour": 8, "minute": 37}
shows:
{"hour": 1, "minute": 21}
